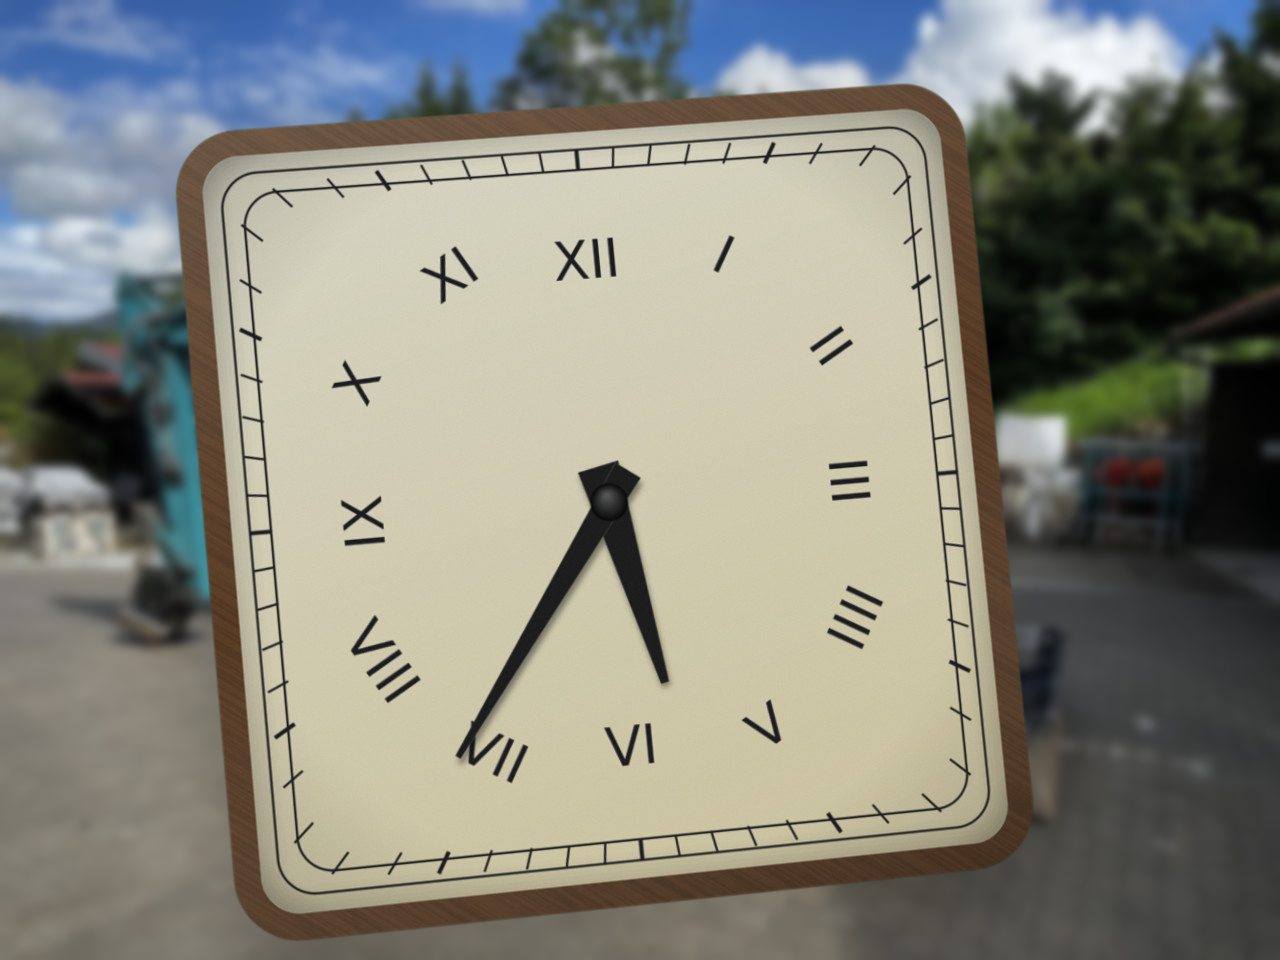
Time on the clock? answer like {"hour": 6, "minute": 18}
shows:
{"hour": 5, "minute": 36}
